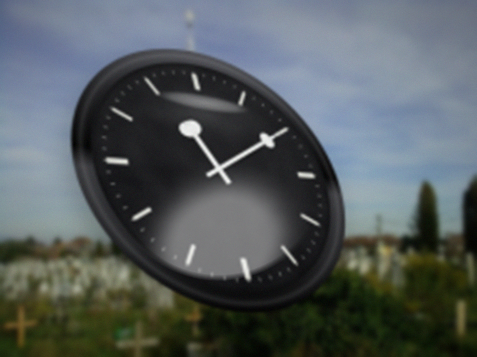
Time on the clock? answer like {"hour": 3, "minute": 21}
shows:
{"hour": 11, "minute": 10}
